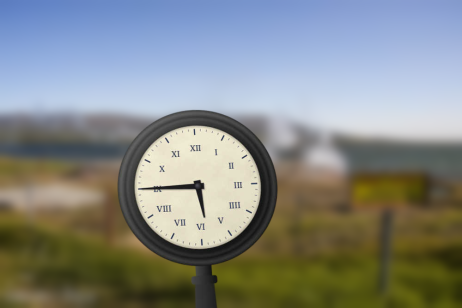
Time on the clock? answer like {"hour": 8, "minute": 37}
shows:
{"hour": 5, "minute": 45}
